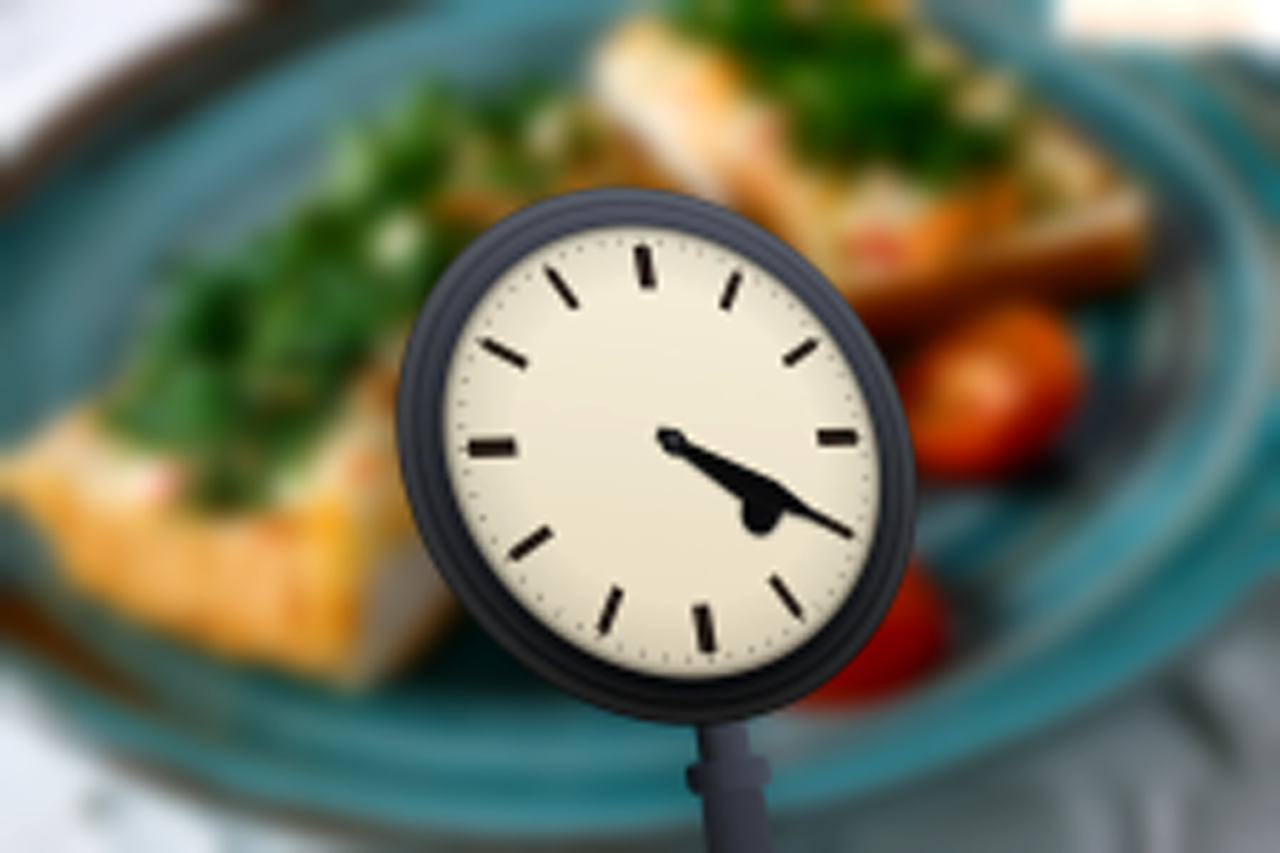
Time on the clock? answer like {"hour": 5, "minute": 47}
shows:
{"hour": 4, "minute": 20}
